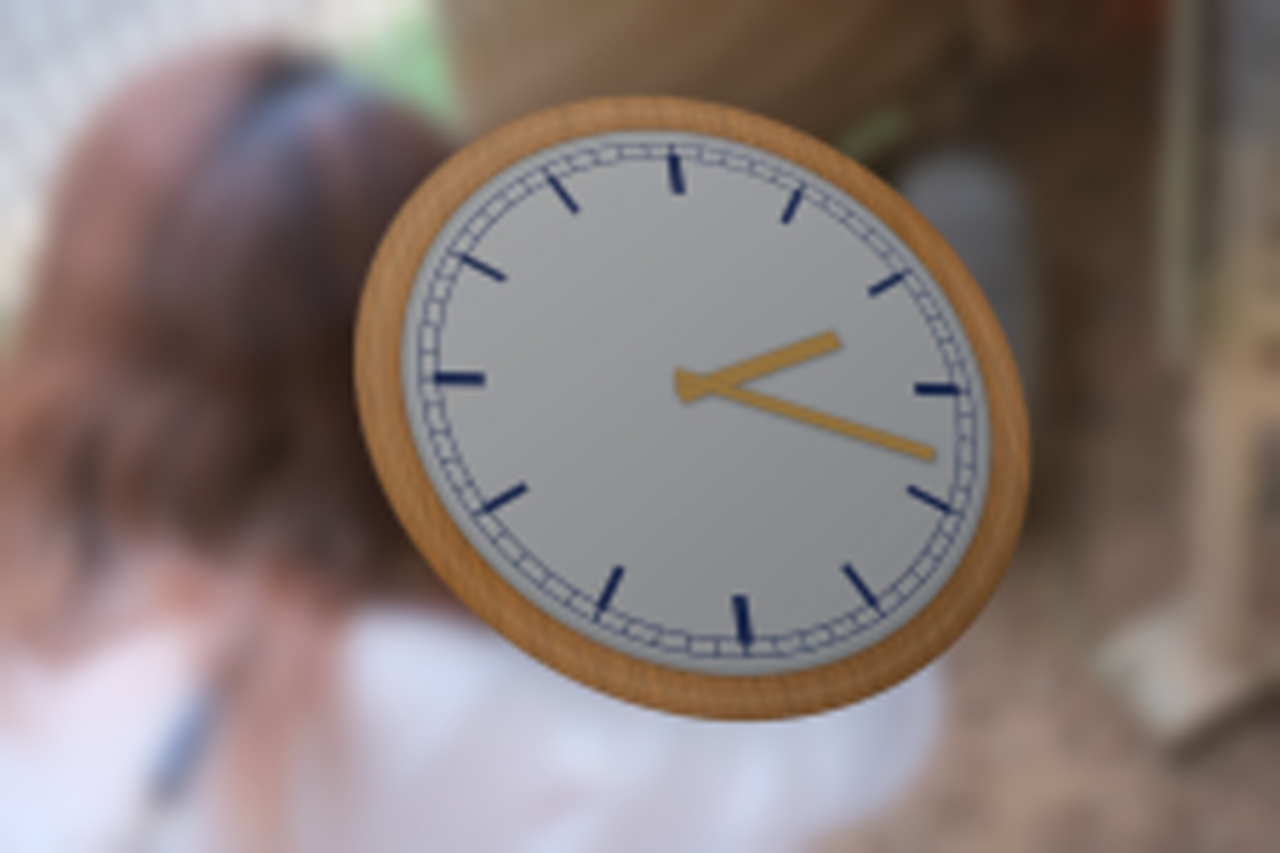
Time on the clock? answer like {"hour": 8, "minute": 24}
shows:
{"hour": 2, "minute": 18}
